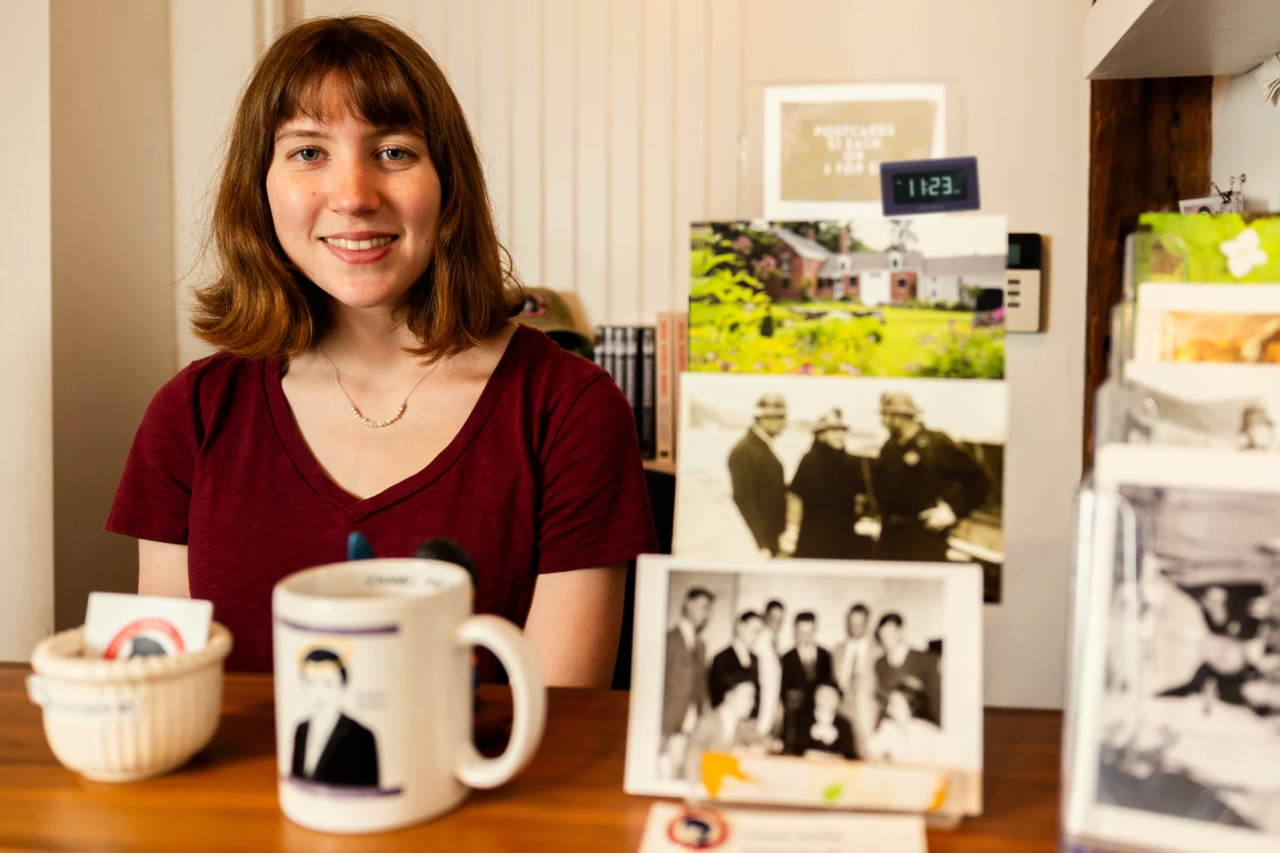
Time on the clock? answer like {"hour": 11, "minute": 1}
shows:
{"hour": 11, "minute": 23}
